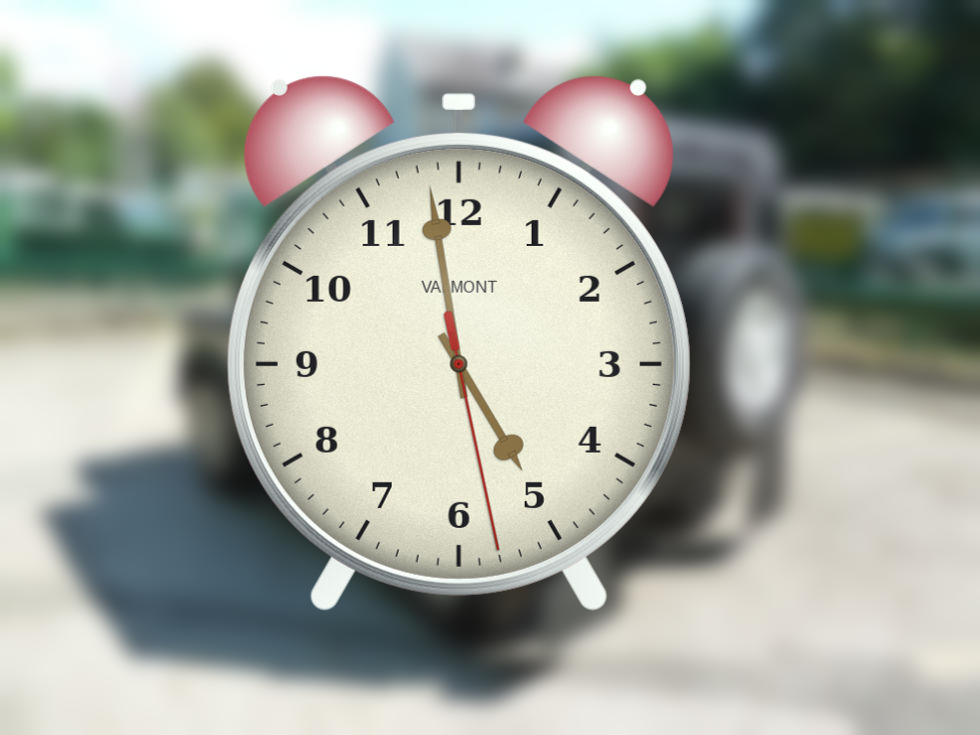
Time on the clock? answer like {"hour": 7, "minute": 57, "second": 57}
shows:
{"hour": 4, "minute": 58, "second": 28}
